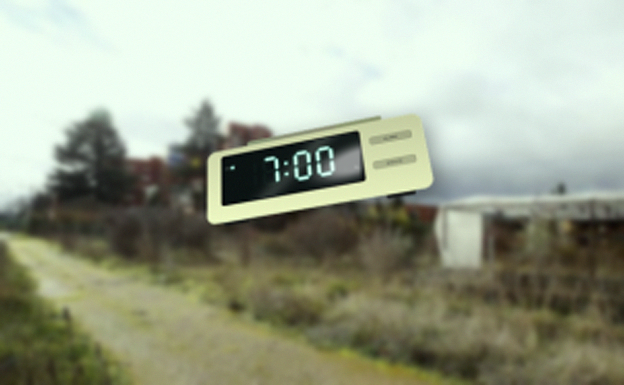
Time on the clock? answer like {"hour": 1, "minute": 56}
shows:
{"hour": 7, "minute": 0}
